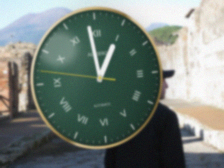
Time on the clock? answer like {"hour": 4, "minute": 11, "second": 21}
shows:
{"hour": 12, "minute": 58, "second": 47}
